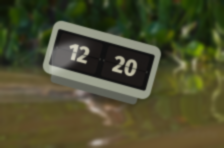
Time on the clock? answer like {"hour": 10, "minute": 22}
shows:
{"hour": 12, "minute": 20}
